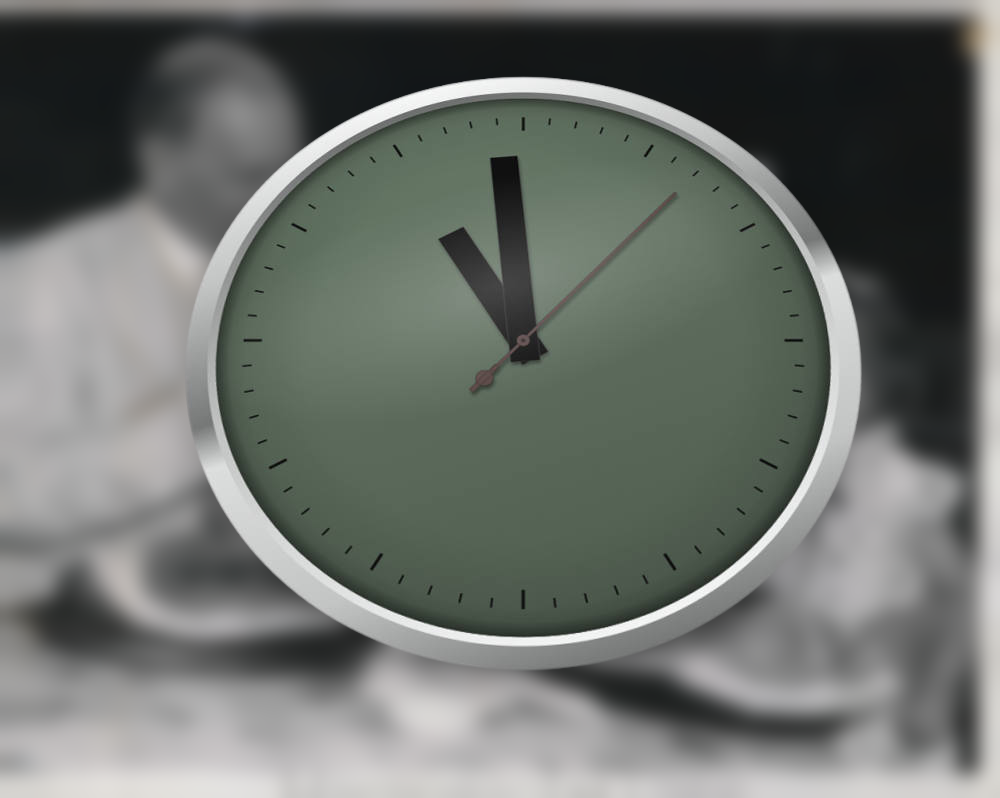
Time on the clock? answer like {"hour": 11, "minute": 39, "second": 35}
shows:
{"hour": 10, "minute": 59, "second": 7}
